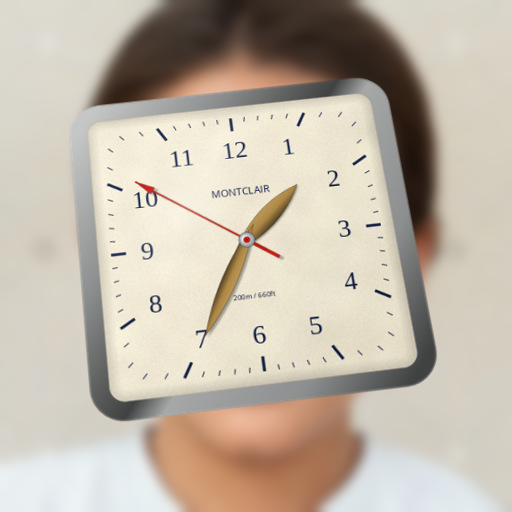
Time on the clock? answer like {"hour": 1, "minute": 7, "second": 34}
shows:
{"hour": 1, "minute": 34, "second": 51}
